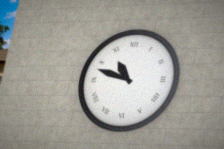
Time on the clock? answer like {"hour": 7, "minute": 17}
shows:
{"hour": 10, "minute": 48}
